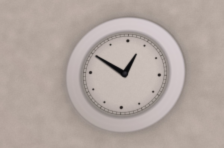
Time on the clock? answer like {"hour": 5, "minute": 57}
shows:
{"hour": 12, "minute": 50}
